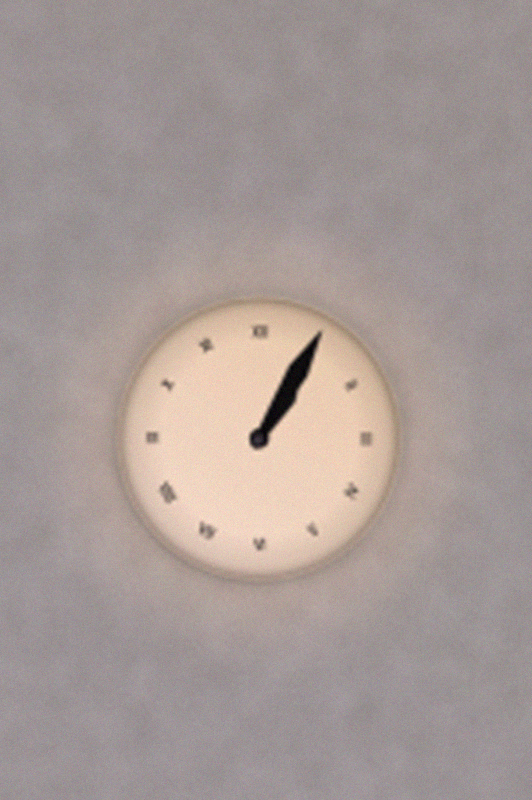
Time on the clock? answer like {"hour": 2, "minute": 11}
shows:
{"hour": 1, "minute": 5}
